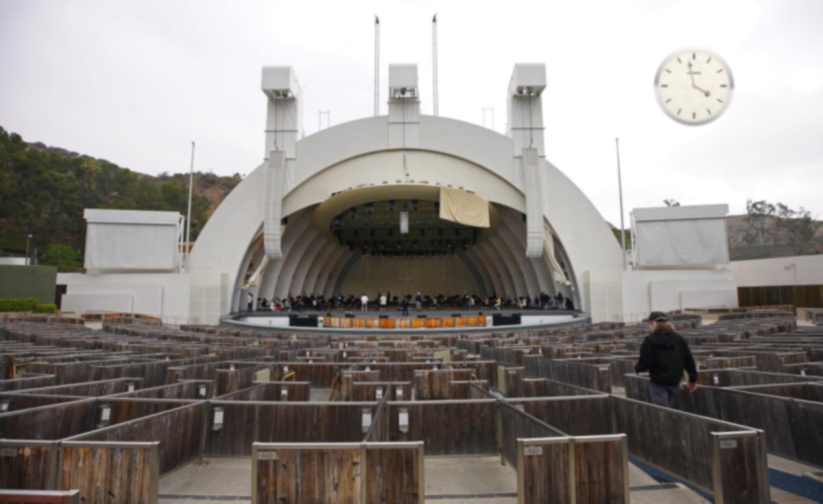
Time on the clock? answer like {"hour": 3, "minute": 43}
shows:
{"hour": 3, "minute": 58}
